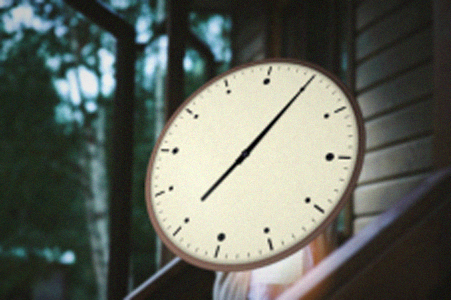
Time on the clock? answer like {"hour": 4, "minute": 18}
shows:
{"hour": 7, "minute": 5}
